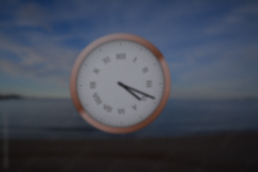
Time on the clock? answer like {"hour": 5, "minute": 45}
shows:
{"hour": 4, "minute": 19}
